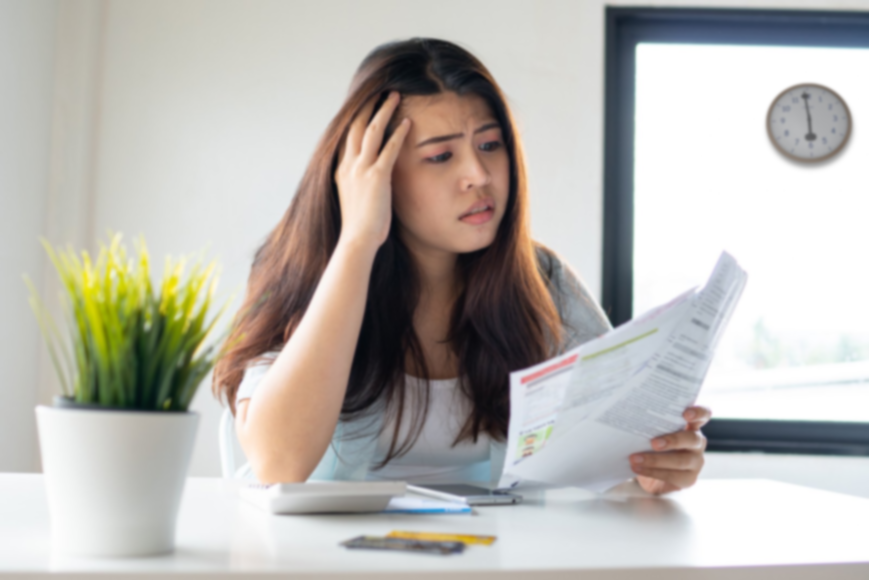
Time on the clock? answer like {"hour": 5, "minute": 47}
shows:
{"hour": 5, "minute": 59}
